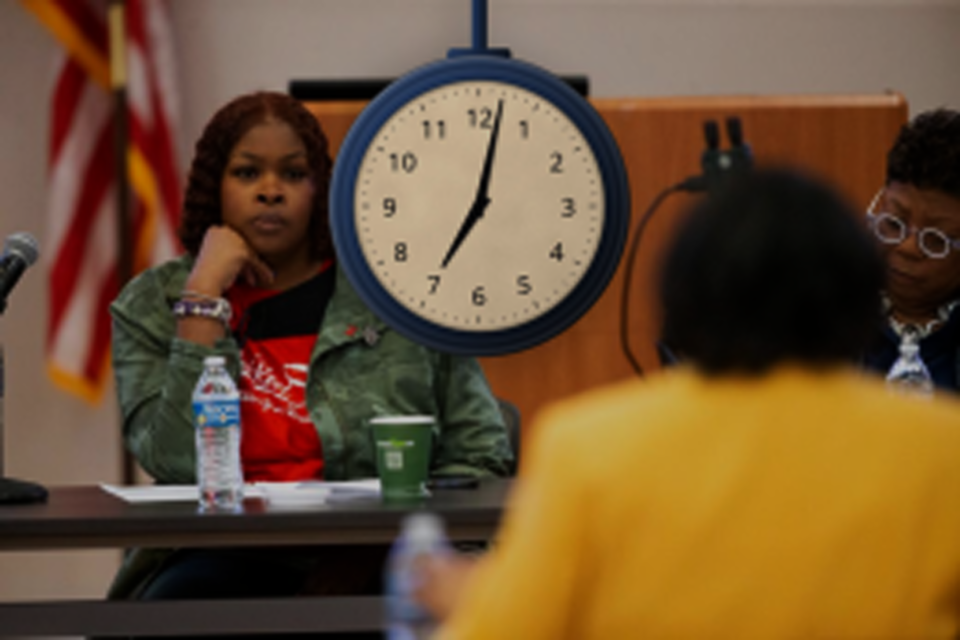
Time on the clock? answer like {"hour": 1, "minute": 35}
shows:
{"hour": 7, "minute": 2}
